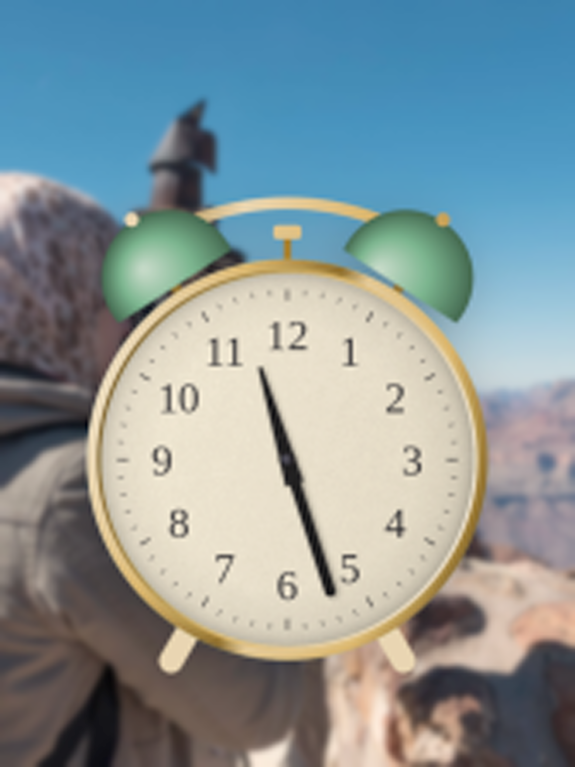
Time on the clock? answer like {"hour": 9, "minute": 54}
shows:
{"hour": 11, "minute": 27}
